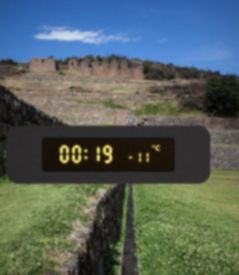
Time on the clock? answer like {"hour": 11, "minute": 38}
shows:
{"hour": 0, "minute": 19}
